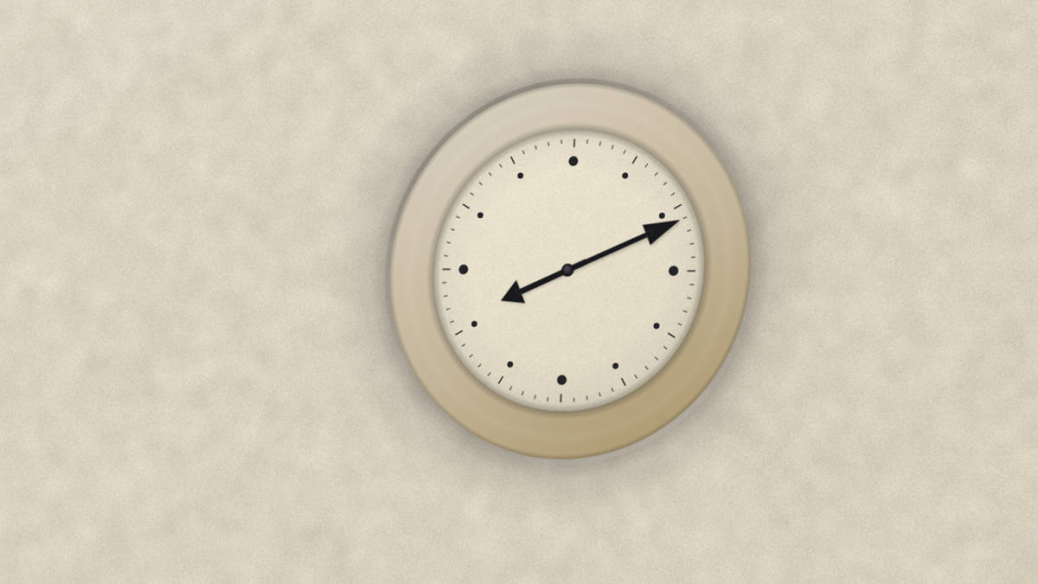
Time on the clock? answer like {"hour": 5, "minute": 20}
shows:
{"hour": 8, "minute": 11}
